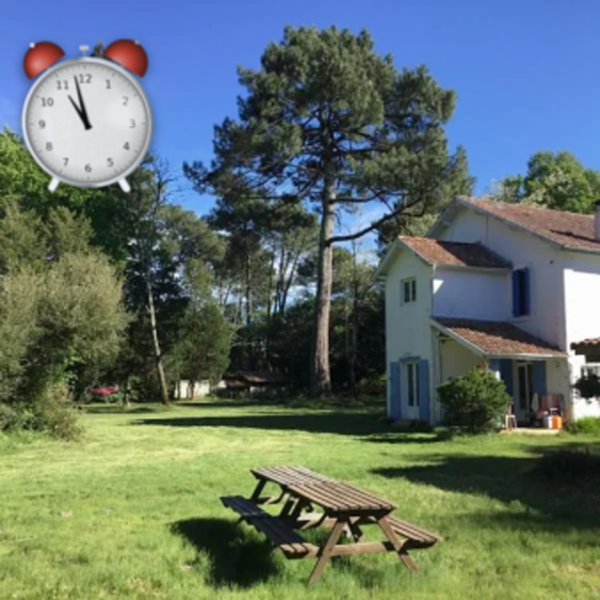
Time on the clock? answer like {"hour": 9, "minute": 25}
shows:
{"hour": 10, "minute": 58}
